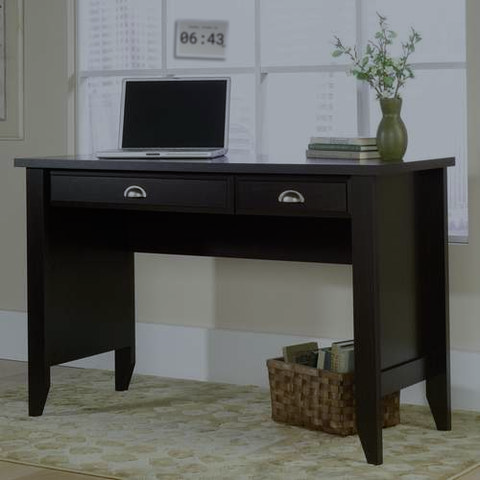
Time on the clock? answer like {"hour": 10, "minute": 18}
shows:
{"hour": 6, "minute": 43}
